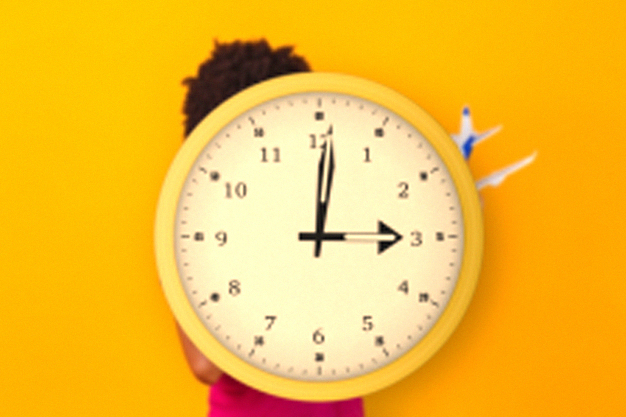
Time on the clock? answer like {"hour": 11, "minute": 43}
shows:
{"hour": 3, "minute": 1}
